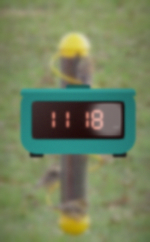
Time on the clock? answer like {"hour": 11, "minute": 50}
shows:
{"hour": 11, "minute": 18}
